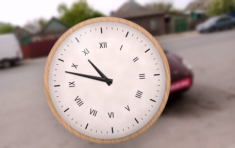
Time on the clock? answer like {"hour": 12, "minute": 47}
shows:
{"hour": 10, "minute": 48}
